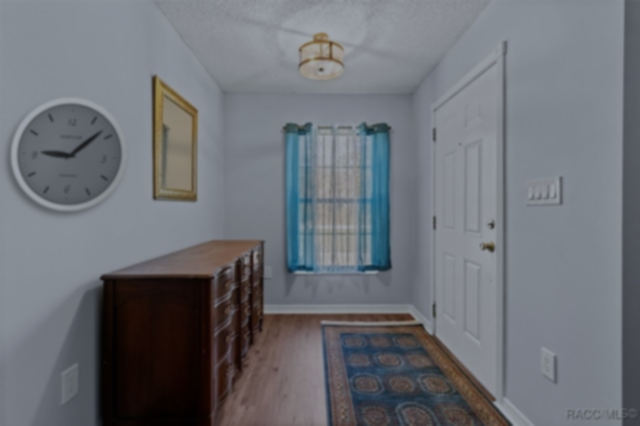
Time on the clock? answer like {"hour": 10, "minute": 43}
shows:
{"hour": 9, "minute": 8}
